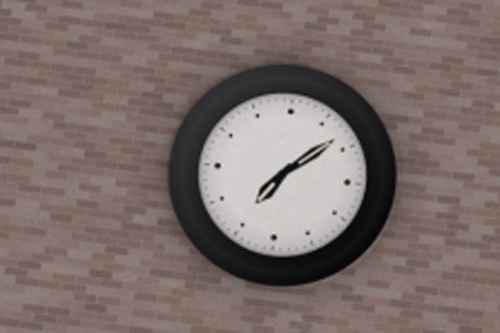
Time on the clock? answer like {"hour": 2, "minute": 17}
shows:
{"hour": 7, "minute": 8}
